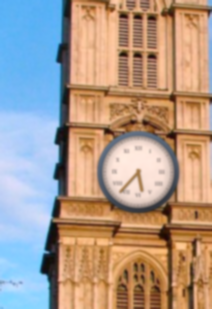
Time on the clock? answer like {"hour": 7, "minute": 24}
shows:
{"hour": 5, "minute": 37}
